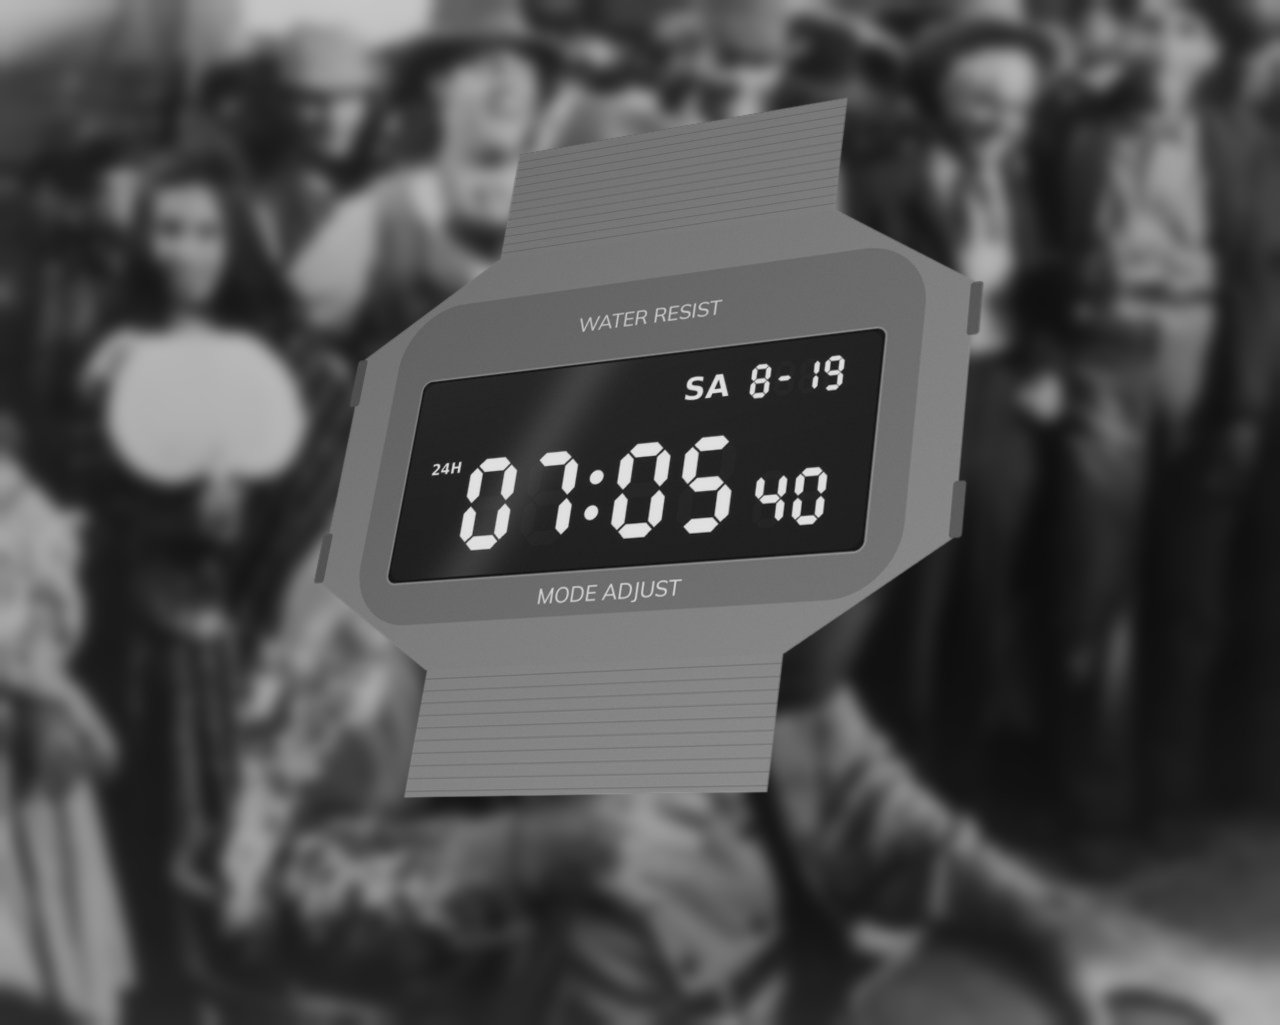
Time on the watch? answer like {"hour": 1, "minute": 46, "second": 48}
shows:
{"hour": 7, "minute": 5, "second": 40}
